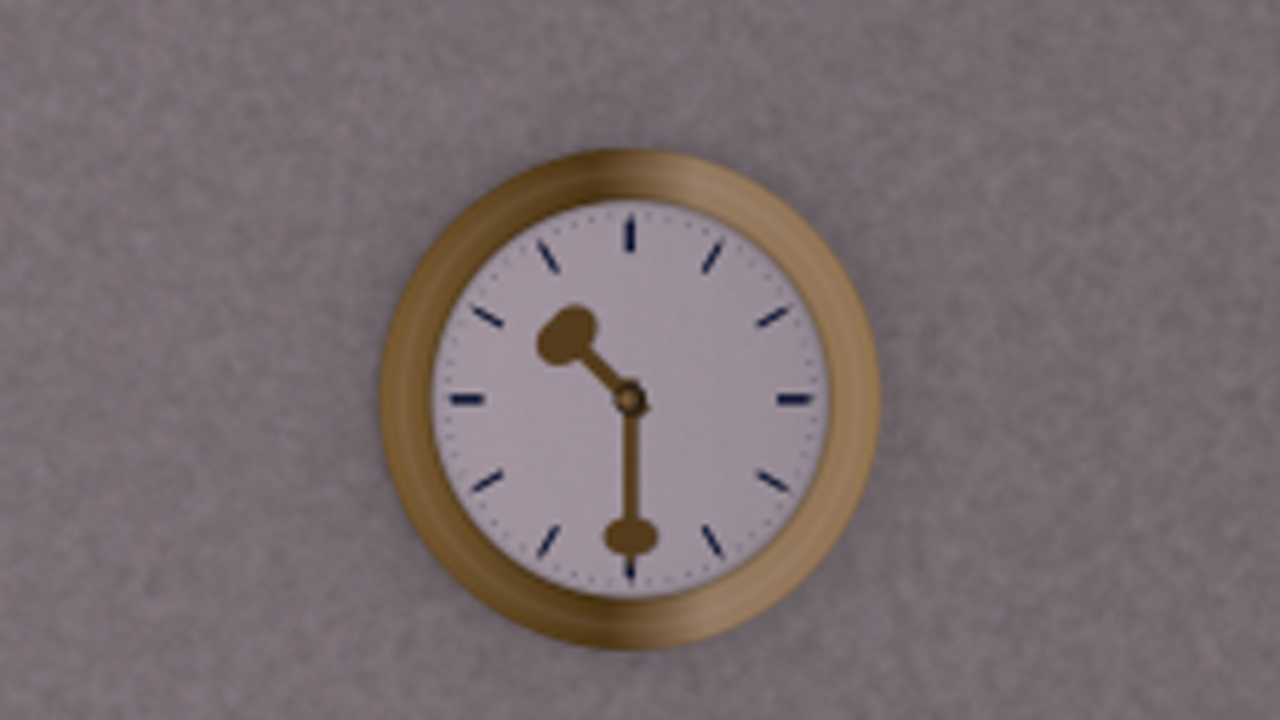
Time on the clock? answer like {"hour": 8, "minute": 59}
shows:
{"hour": 10, "minute": 30}
